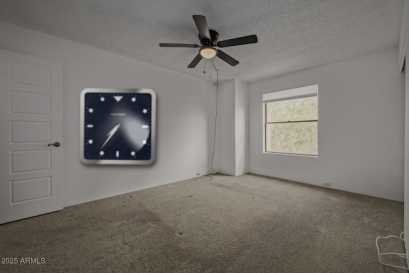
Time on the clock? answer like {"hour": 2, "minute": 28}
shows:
{"hour": 7, "minute": 36}
